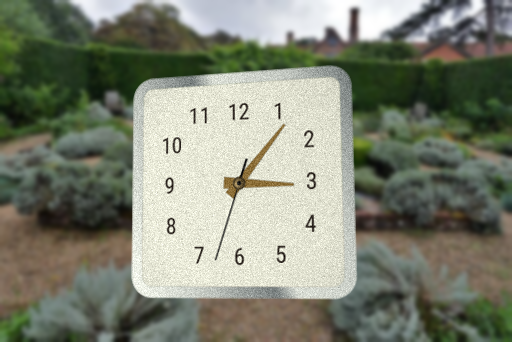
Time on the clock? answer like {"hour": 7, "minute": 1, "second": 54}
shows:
{"hour": 3, "minute": 6, "second": 33}
